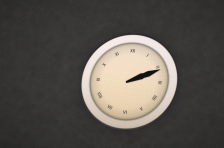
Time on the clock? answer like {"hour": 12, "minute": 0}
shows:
{"hour": 2, "minute": 11}
